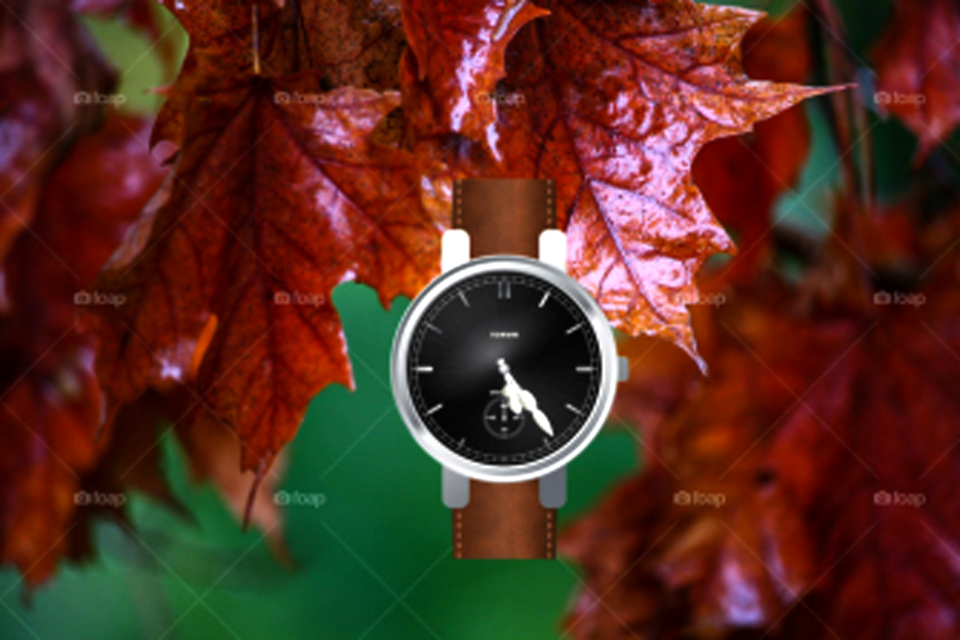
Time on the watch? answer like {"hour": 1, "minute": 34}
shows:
{"hour": 5, "minute": 24}
